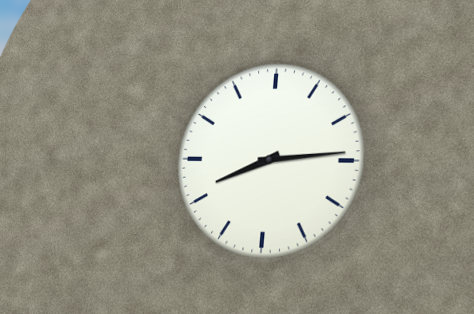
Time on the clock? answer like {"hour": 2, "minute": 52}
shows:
{"hour": 8, "minute": 14}
